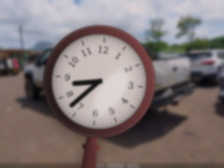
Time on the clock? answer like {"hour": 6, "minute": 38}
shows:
{"hour": 8, "minute": 37}
